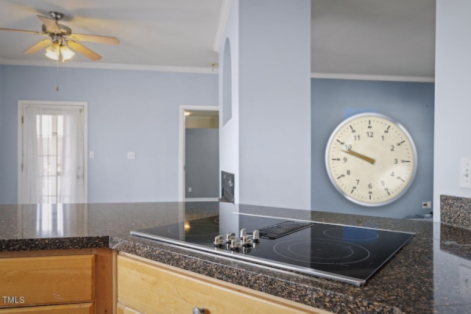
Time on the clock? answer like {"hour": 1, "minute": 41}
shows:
{"hour": 9, "minute": 48}
